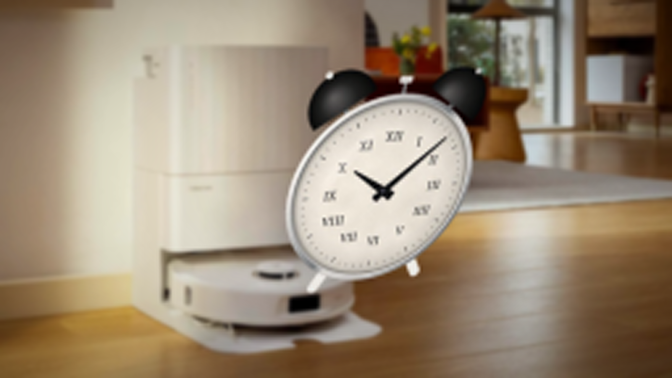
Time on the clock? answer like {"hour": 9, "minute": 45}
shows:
{"hour": 10, "minute": 8}
